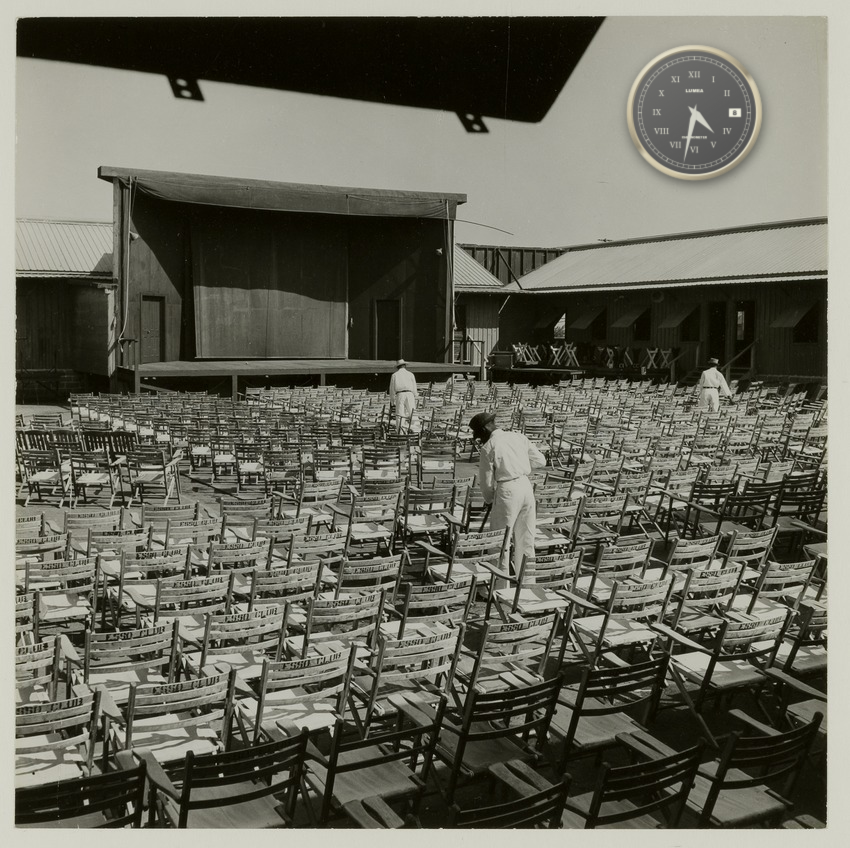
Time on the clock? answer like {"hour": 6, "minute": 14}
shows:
{"hour": 4, "minute": 32}
